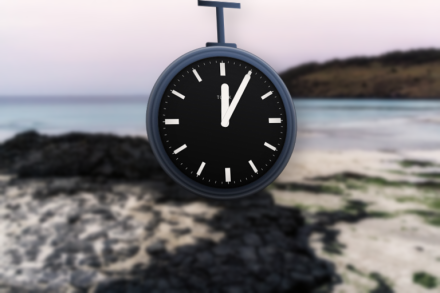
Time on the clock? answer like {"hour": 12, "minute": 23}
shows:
{"hour": 12, "minute": 5}
